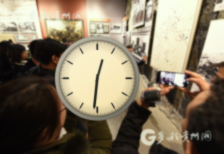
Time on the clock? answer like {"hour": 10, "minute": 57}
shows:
{"hour": 12, "minute": 31}
